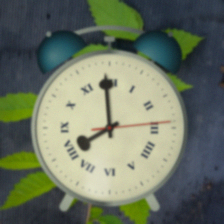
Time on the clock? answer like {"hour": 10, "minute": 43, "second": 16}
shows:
{"hour": 7, "minute": 59, "second": 14}
